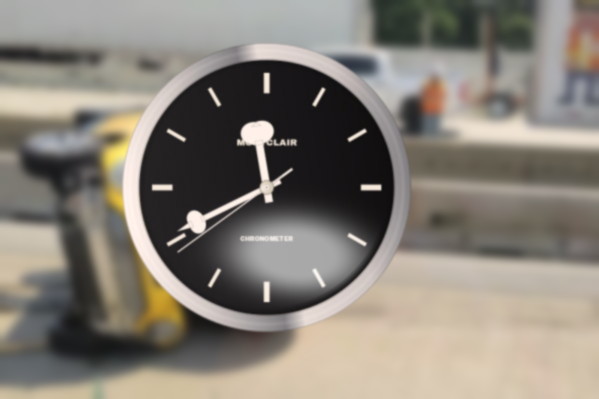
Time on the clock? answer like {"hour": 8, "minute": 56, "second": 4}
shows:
{"hour": 11, "minute": 40, "second": 39}
